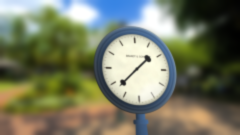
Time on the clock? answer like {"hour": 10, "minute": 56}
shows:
{"hour": 1, "minute": 38}
